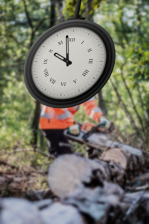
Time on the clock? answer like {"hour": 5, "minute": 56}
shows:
{"hour": 9, "minute": 58}
